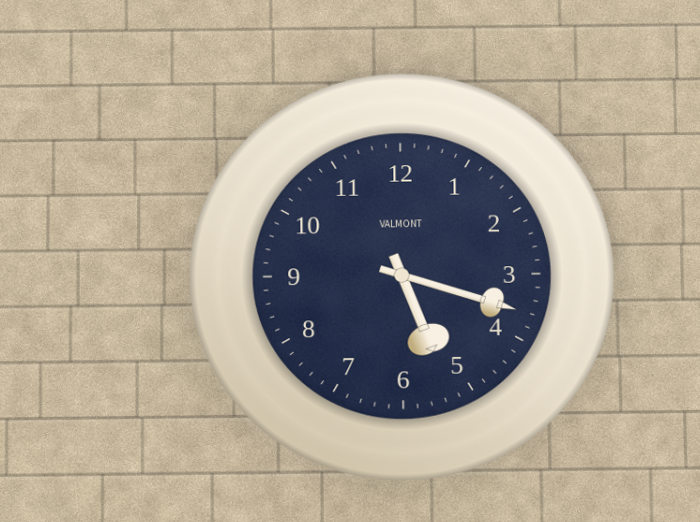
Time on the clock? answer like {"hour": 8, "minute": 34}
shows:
{"hour": 5, "minute": 18}
